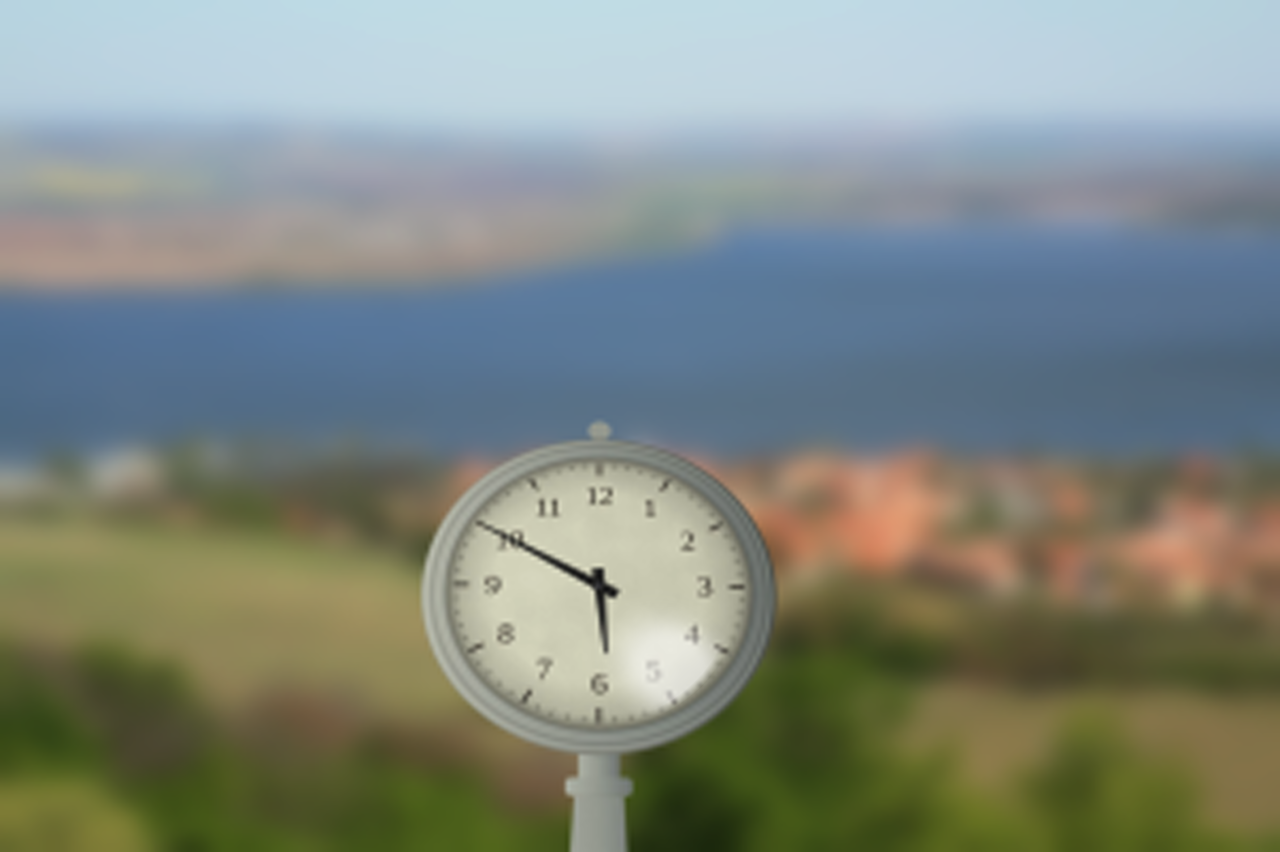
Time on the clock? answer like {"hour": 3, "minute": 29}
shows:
{"hour": 5, "minute": 50}
